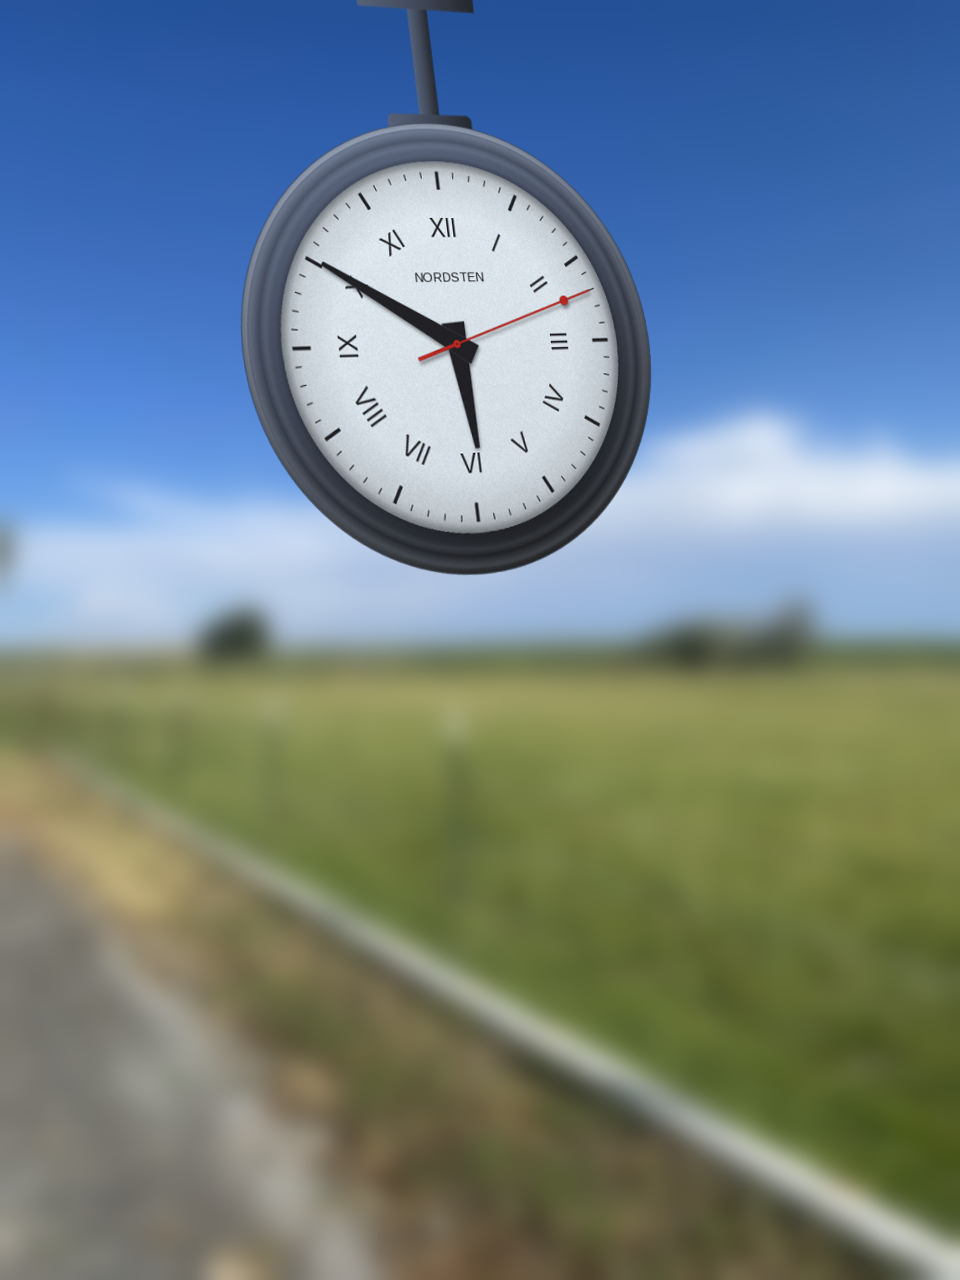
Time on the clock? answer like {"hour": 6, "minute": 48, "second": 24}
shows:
{"hour": 5, "minute": 50, "second": 12}
